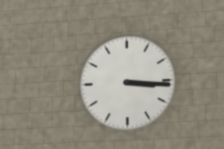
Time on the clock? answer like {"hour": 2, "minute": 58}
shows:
{"hour": 3, "minute": 16}
